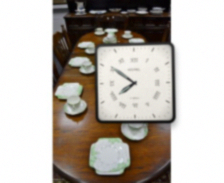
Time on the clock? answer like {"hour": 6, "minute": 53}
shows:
{"hour": 7, "minute": 51}
